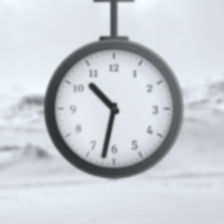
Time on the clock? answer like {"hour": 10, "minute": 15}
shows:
{"hour": 10, "minute": 32}
